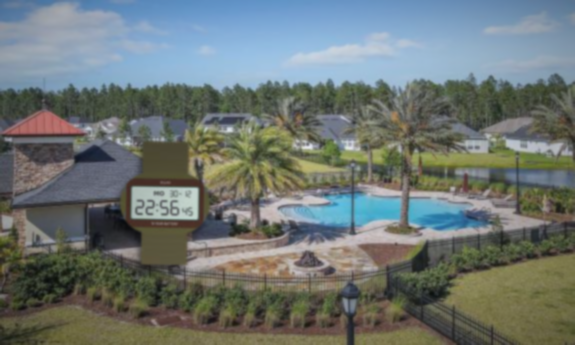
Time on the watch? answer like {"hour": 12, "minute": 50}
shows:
{"hour": 22, "minute": 56}
